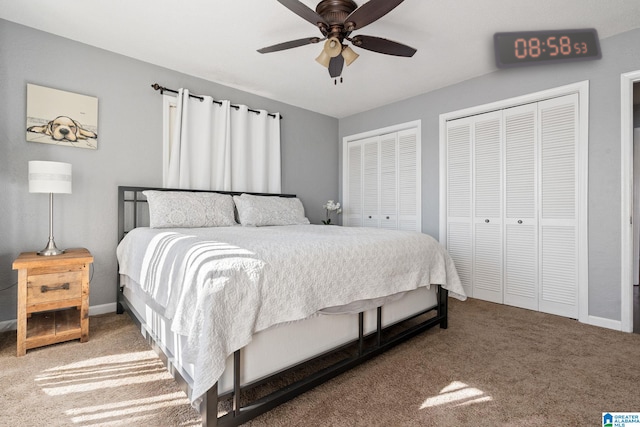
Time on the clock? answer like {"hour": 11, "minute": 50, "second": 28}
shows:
{"hour": 8, "minute": 58, "second": 53}
